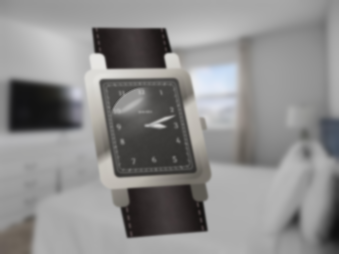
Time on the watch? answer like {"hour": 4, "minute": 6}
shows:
{"hour": 3, "minute": 12}
